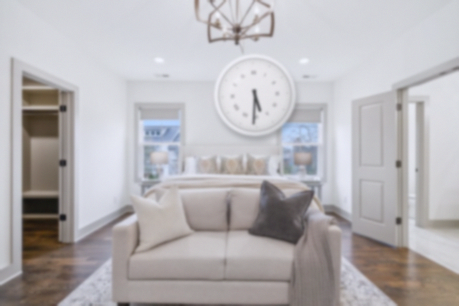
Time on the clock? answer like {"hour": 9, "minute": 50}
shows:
{"hour": 5, "minute": 31}
